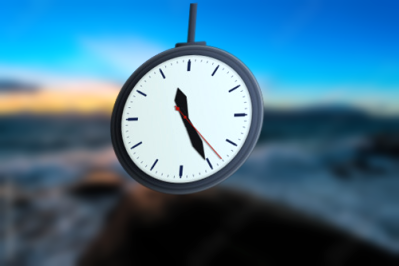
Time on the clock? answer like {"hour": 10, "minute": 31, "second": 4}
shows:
{"hour": 11, "minute": 25, "second": 23}
